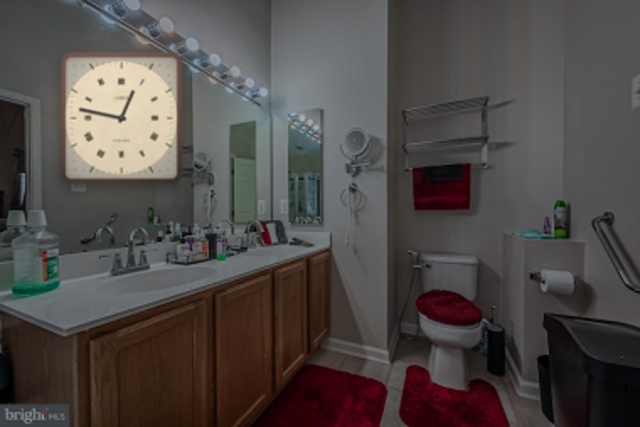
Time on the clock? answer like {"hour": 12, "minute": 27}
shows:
{"hour": 12, "minute": 47}
